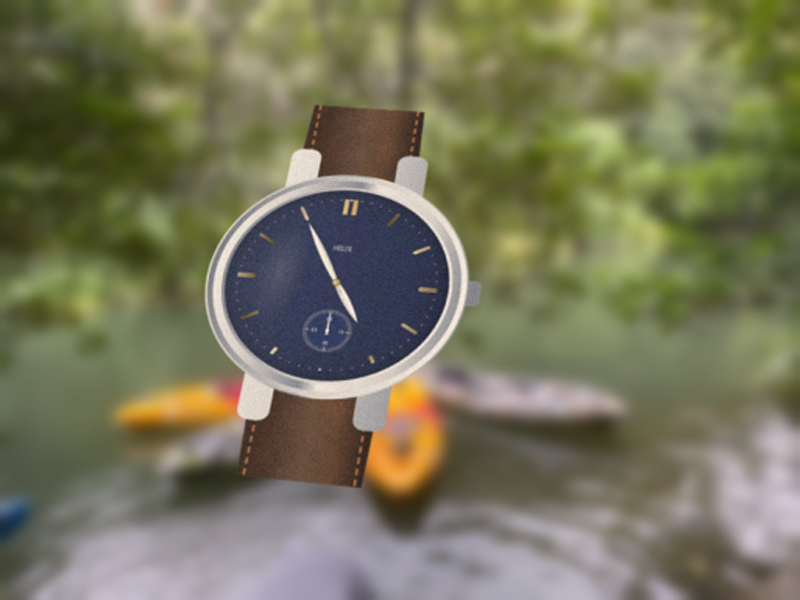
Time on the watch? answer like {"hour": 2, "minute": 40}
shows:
{"hour": 4, "minute": 55}
